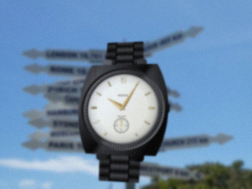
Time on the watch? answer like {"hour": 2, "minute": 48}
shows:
{"hour": 10, "minute": 5}
